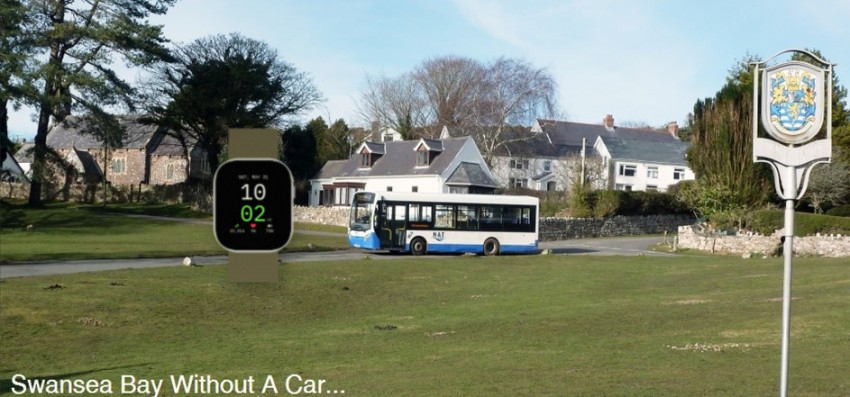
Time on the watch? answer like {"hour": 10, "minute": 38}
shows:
{"hour": 10, "minute": 2}
